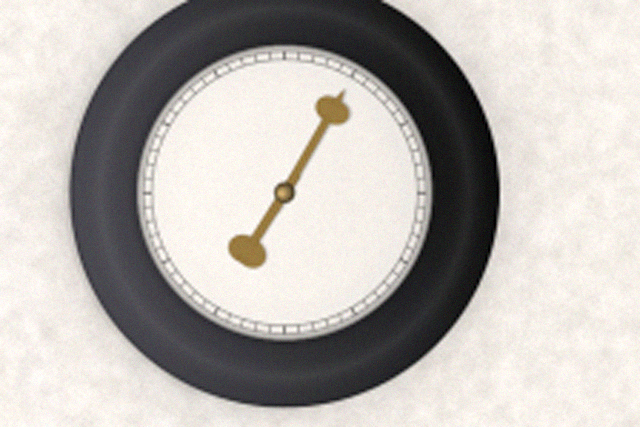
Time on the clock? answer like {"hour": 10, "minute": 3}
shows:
{"hour": 7, "minute": 5}
